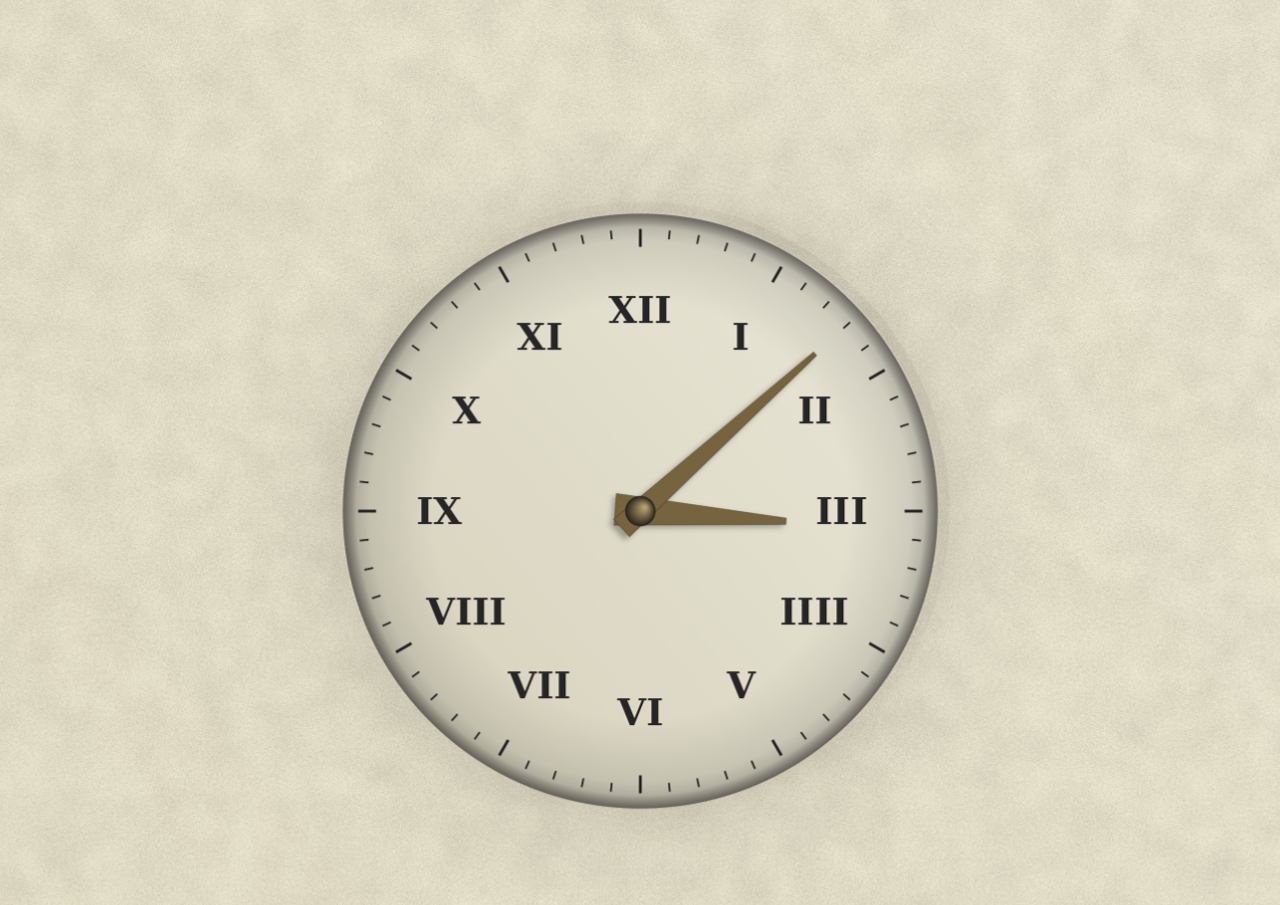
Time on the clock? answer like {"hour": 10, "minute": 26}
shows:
{"hour": 3, "minute": 8}
